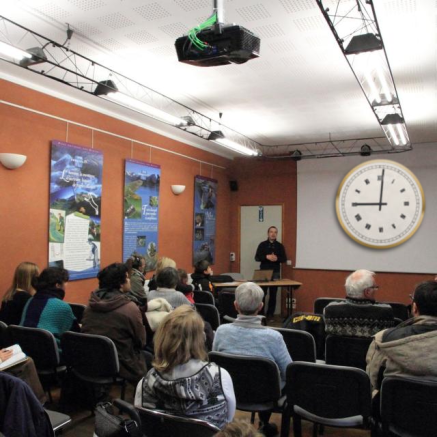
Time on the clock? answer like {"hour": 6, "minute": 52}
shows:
{"hour": 9, "minute": 1}
